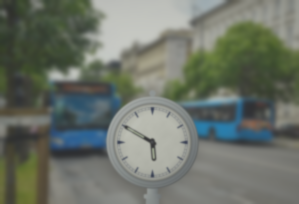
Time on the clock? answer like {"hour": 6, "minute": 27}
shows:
{"hour": 5, "minute": 50}
